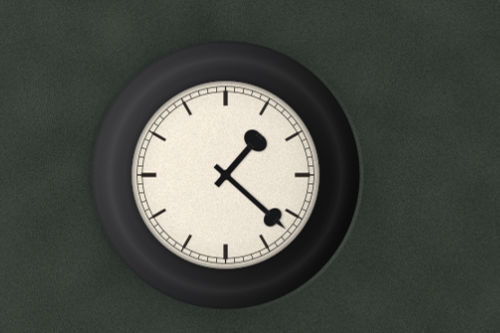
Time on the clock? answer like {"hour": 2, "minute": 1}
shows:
{"hour": 1, "minute": 22}
